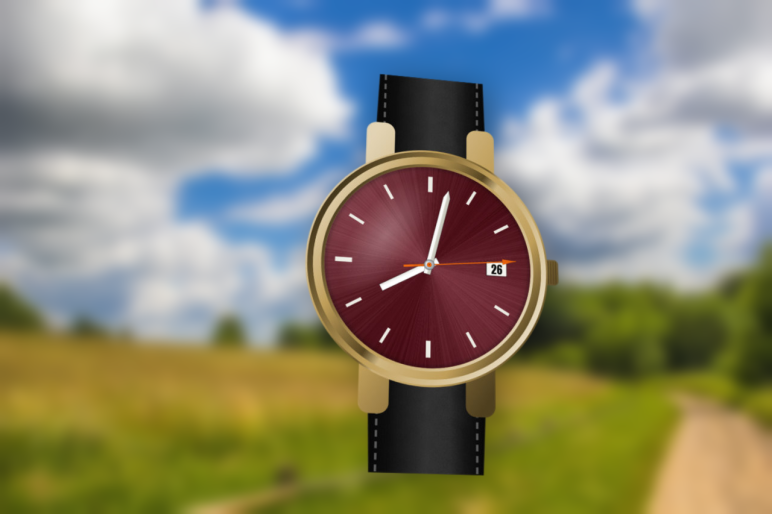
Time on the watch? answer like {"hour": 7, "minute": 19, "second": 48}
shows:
{"hour": 8, "minute": 2, "second": 14}
